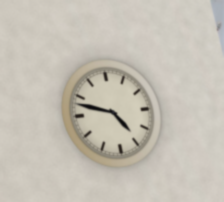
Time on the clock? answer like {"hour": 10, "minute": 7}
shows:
{"hour": 4, "minute": 48}
